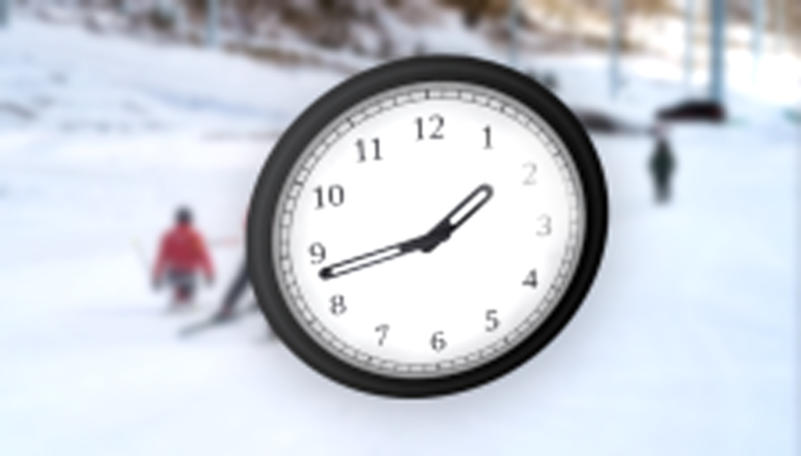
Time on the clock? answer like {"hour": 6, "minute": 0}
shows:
{"hour": 1, "minute": 43}
